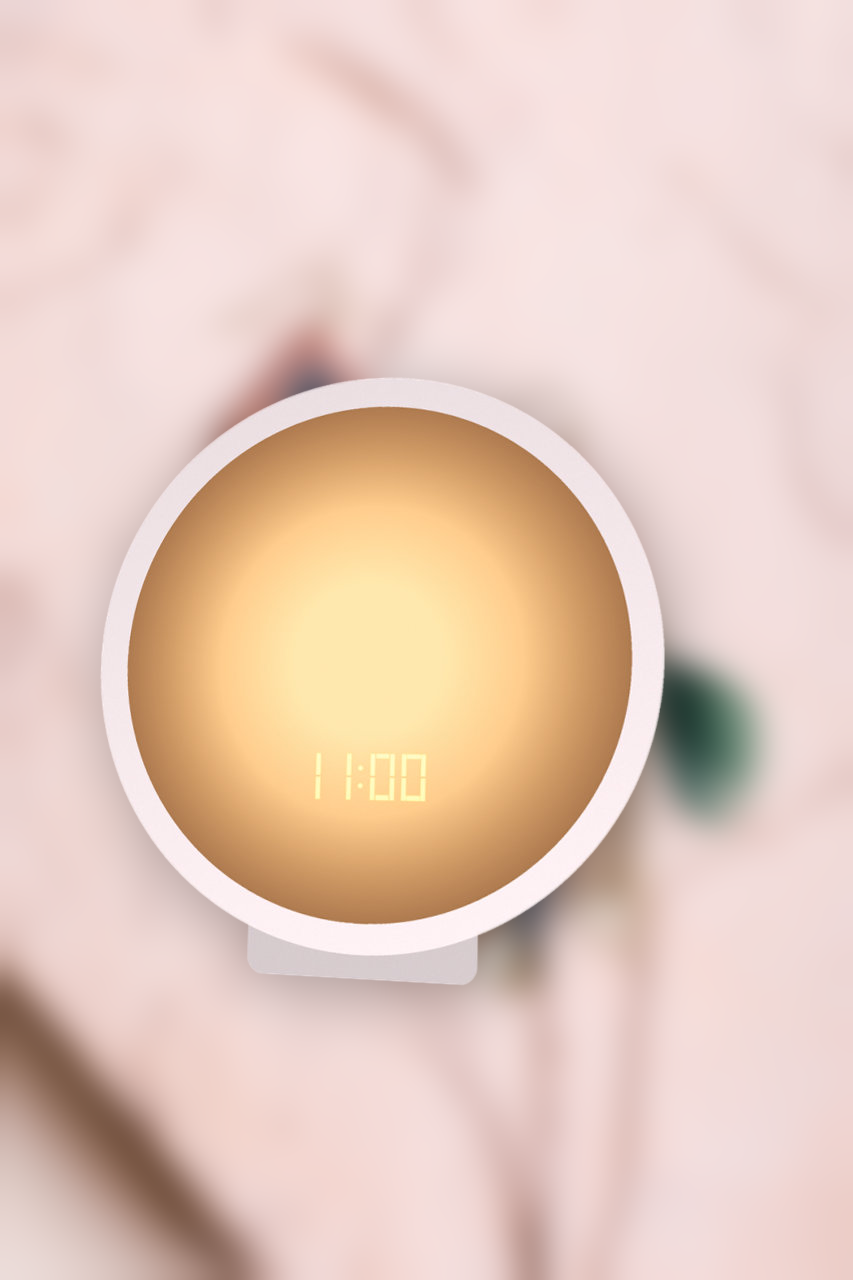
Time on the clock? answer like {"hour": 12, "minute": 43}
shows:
{"hour": 11, "minute": 0}
